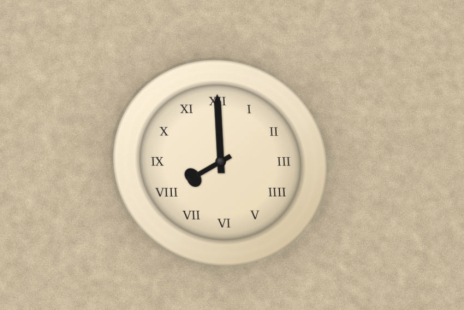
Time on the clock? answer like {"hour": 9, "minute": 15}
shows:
{"hour": 8, "minute": 0}
